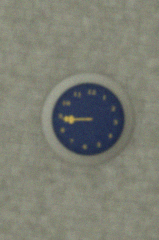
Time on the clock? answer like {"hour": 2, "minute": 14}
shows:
{"hour": 8, "minute": 44}
